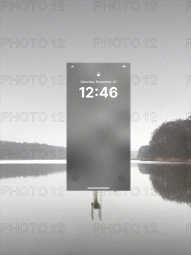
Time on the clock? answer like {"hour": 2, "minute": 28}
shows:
{"hour": 12, "minute": 46}
